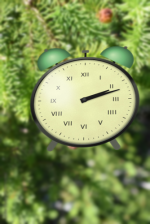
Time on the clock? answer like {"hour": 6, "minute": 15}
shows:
{"hour": 2, "minute": 12}
